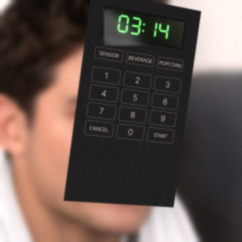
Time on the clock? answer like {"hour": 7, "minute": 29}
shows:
{"hour": 3, "minute": 14}
